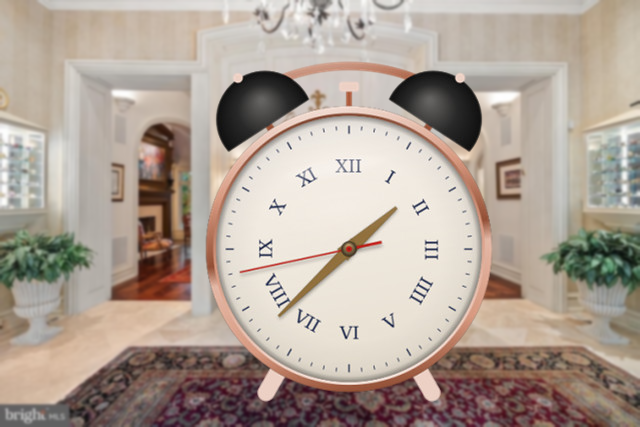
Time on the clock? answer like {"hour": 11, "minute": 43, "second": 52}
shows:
{"hour": 1, "minute": 37, "second": 43}
